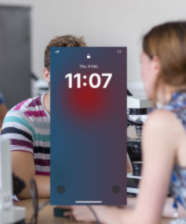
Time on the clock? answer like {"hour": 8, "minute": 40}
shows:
{"hour": 11, "minute": 7}
